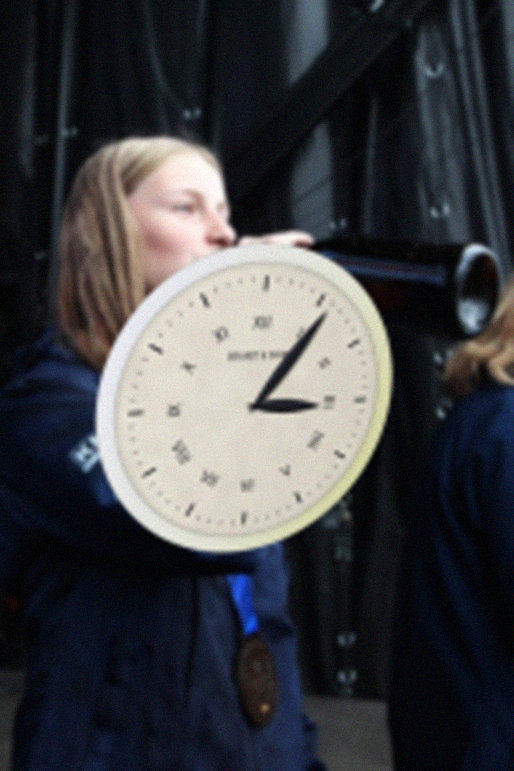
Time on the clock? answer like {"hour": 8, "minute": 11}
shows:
{"hour": 3, "minute": 6}
